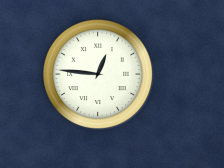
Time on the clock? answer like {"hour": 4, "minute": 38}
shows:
{"hour": 12, "minute": 46}
